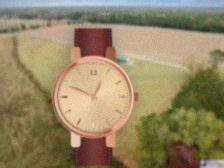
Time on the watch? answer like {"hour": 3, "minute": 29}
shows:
{"hour": 12, "minute": 49}
